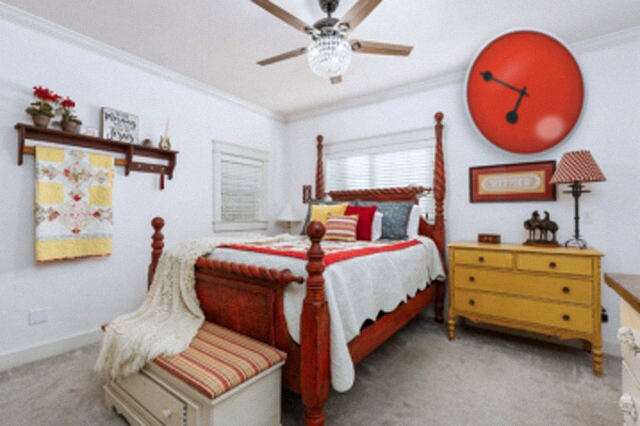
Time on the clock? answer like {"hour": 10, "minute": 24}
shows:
{"hour": 6, "minute": 49}
